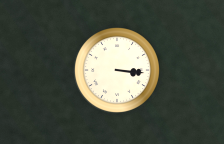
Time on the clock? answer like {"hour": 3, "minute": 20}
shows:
{"hour": 3, "minute": 16}
